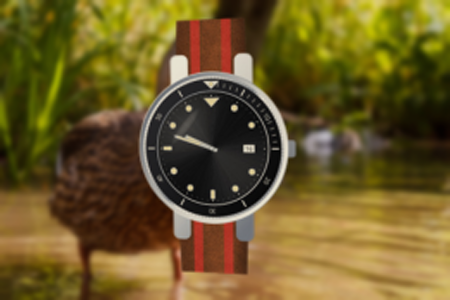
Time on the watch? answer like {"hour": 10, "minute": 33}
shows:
{"hour": 9, "minute": 48}
